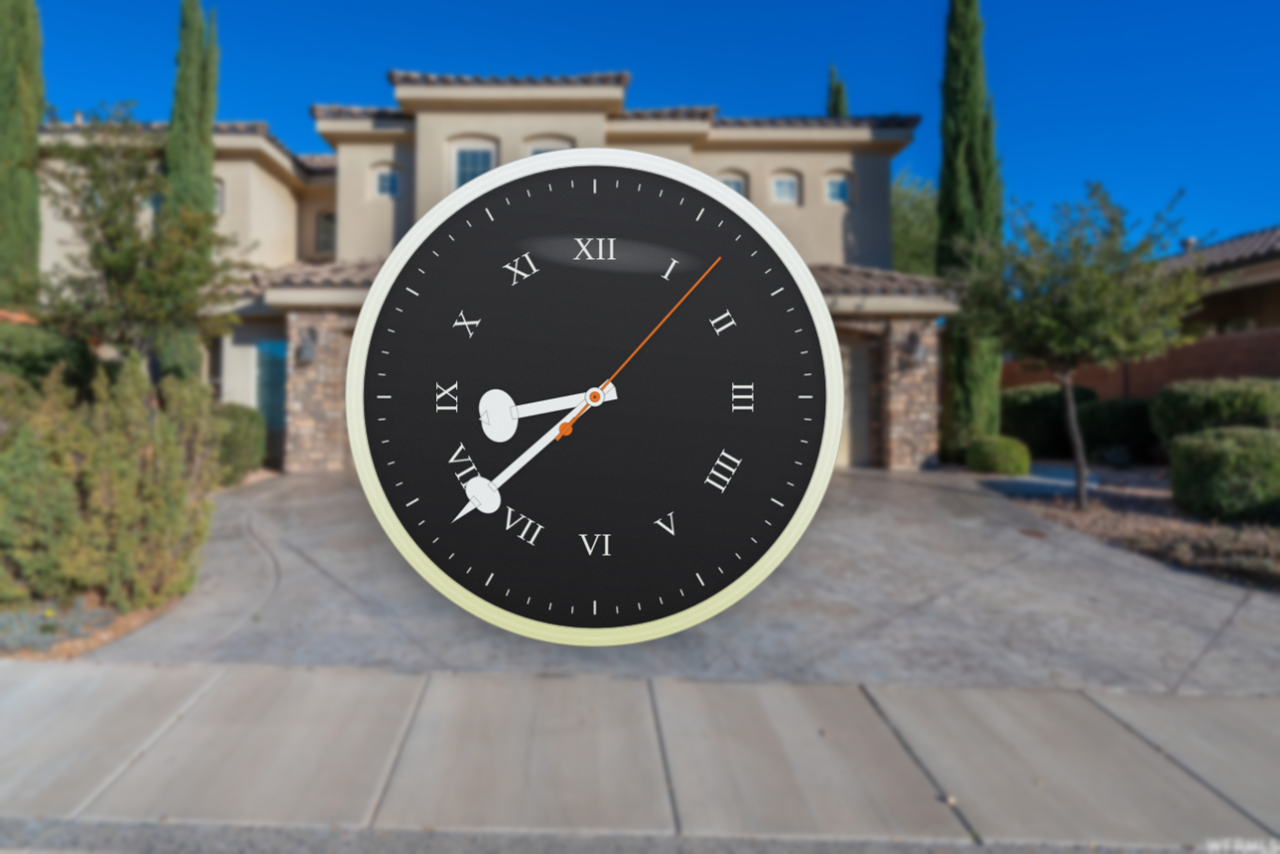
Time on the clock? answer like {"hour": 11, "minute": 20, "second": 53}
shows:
{"hour": 8, "minute": 38, "second": 7}
